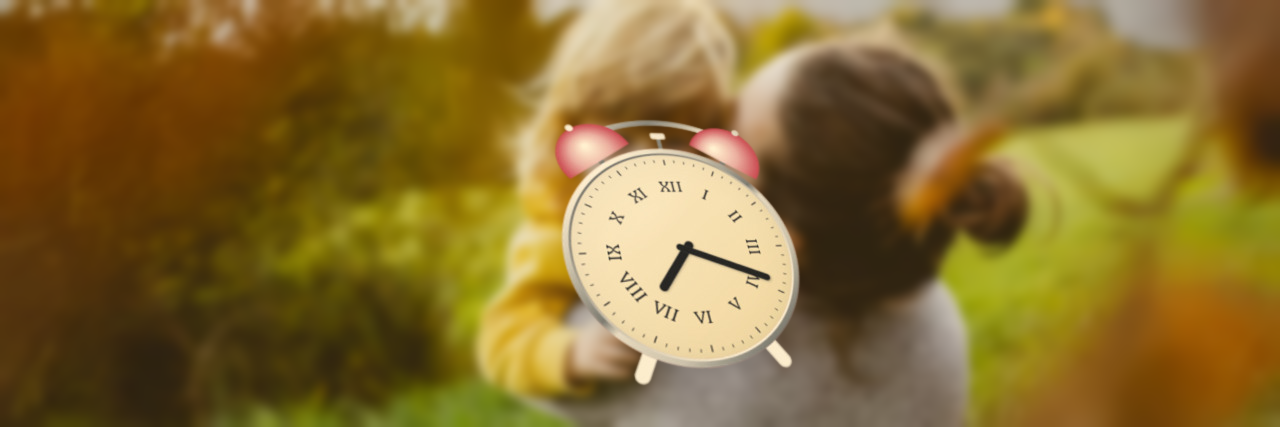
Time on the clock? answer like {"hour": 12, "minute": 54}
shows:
{"hour": 7, "minute": 19}
